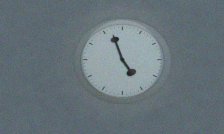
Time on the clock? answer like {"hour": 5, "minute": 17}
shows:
{"hour": 4, "minute": 57}
